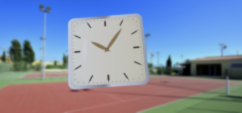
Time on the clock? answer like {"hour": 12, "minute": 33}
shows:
{"hour": 10, "minute": 6}
